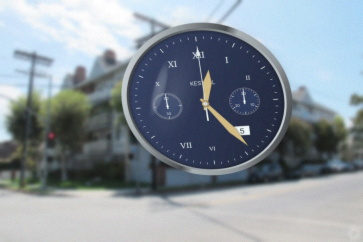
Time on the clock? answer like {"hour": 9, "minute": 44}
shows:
{"hour": 12, "minute": 24}
